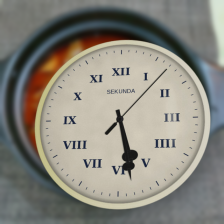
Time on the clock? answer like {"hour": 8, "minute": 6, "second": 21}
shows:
{"hour": 5, "minute": 28, "second": 7}
